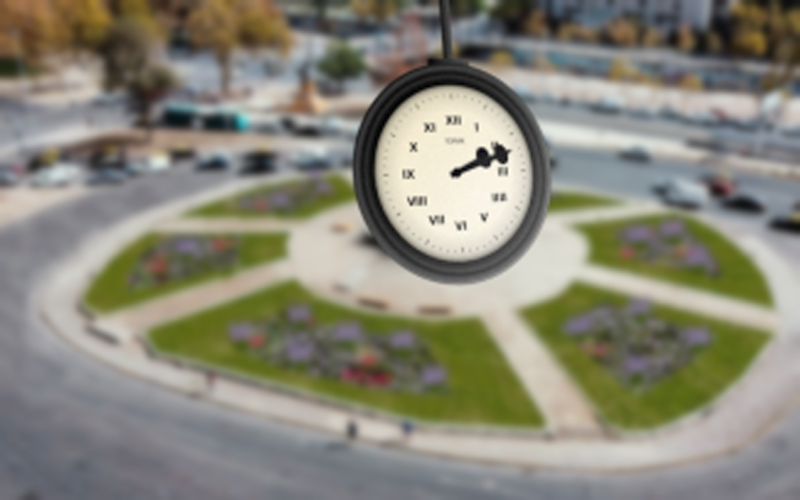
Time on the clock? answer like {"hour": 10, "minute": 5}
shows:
{"hour": 2, "minute": 12}
